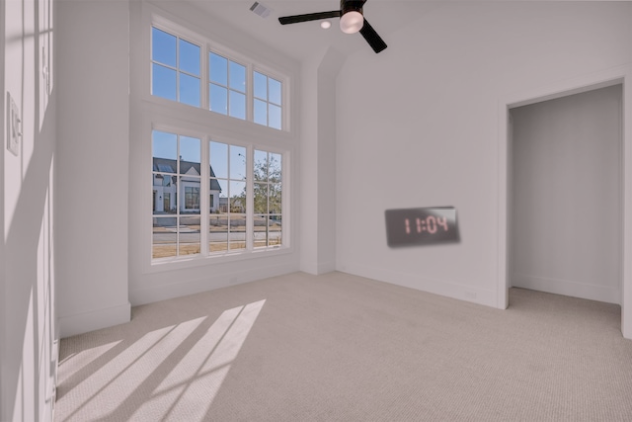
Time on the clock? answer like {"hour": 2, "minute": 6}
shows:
{"hour": 11, "minute": 4}
